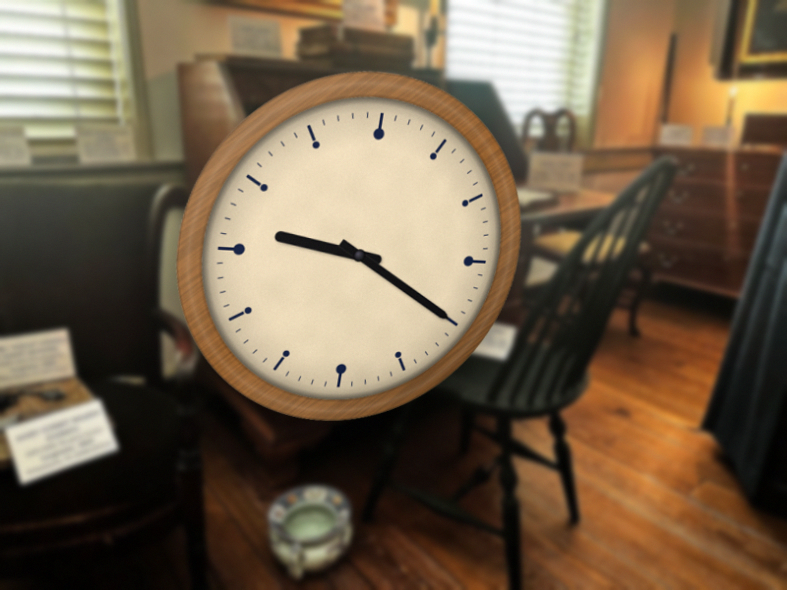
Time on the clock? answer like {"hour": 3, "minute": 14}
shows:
{"hour": 9, "minute": 20}
